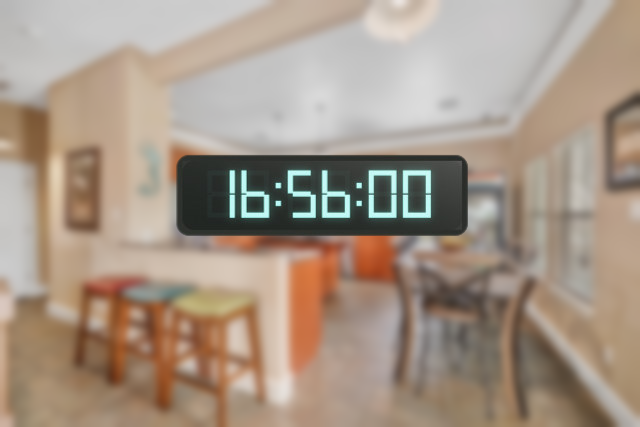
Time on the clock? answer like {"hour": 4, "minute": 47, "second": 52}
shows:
{"hour": 16, "minute": 56, "second": 0}
